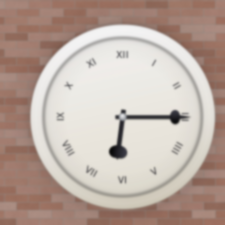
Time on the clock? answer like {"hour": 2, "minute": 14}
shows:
{"hour": 6, "minute": 15}
